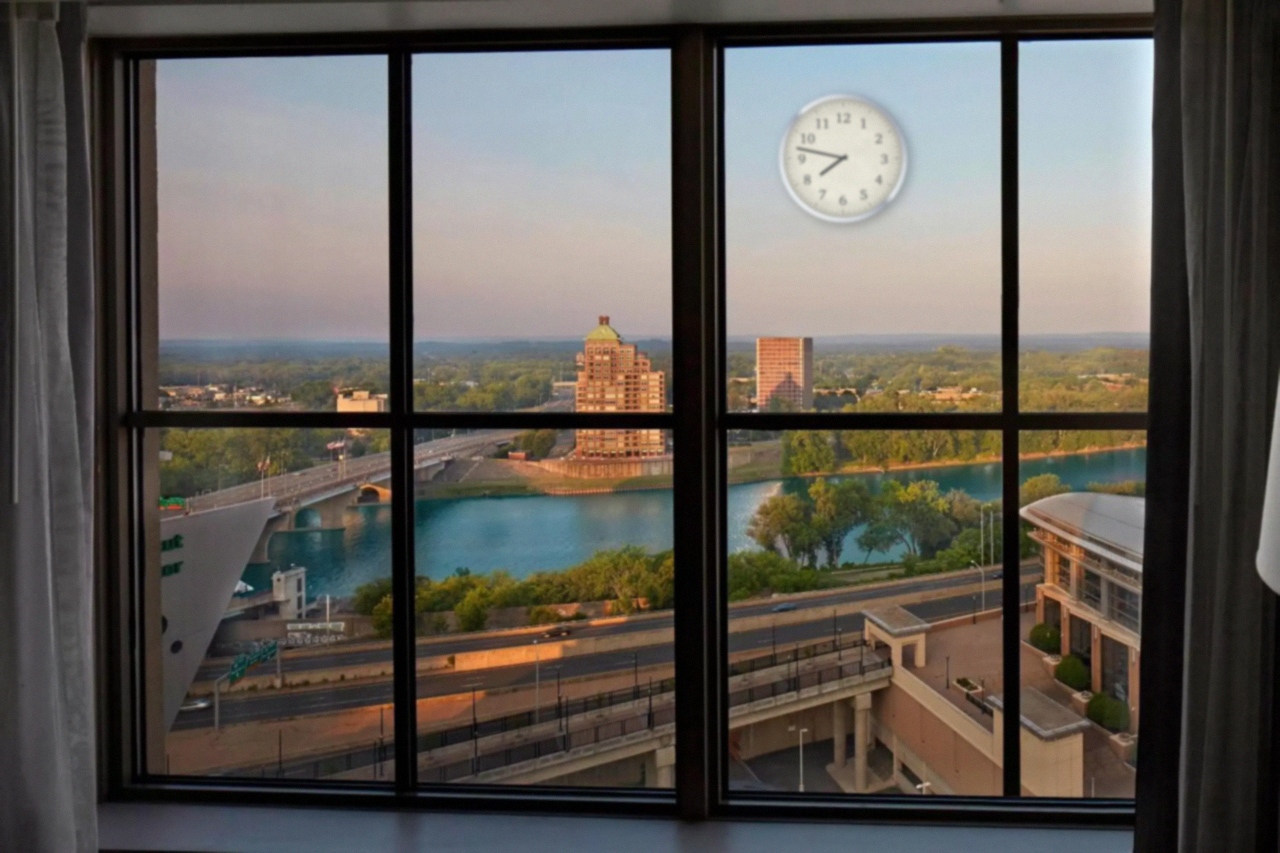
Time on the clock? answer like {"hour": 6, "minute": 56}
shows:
{"hour": 7, "minute": 47}
